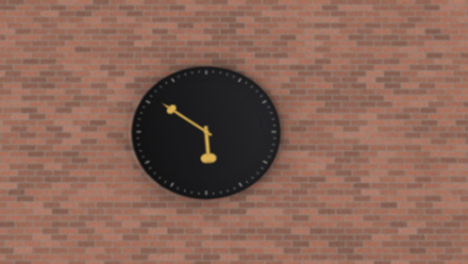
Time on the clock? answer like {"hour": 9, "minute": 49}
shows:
{"hour": 5, "minute": 51}
